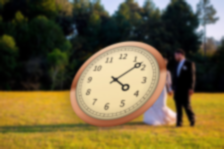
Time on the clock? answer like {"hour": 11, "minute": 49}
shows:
{"hour": 4, "minute": 8}
